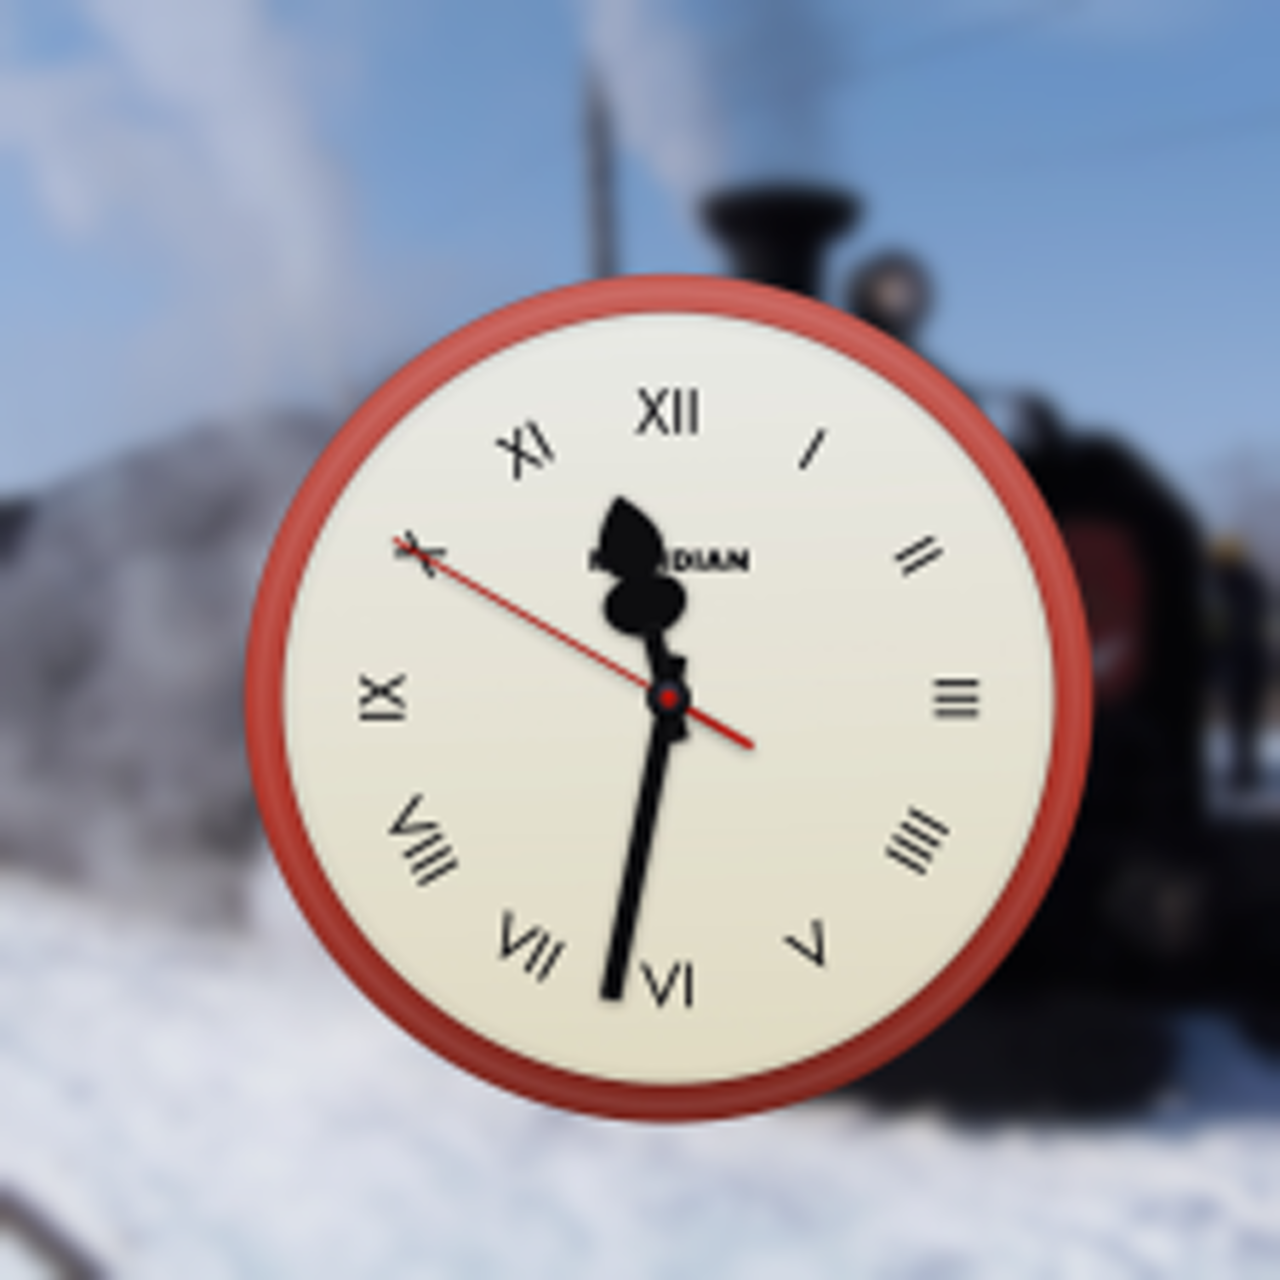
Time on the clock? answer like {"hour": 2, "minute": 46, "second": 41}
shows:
{"hour": 11, "minute": 31, "second": 50}
